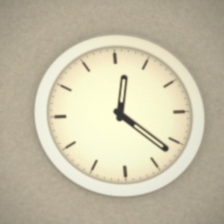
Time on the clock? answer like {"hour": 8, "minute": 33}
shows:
{"hour": 12, "minute": 22}
